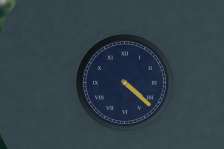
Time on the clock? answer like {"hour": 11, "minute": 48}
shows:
{"hour": 4, "minute": 22}
